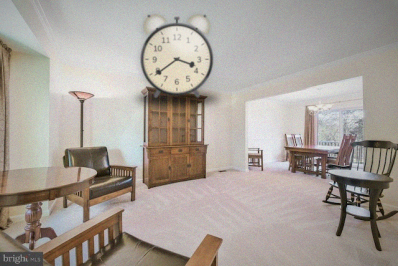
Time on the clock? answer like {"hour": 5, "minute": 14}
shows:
{"hour": 3, "minute": 39}
